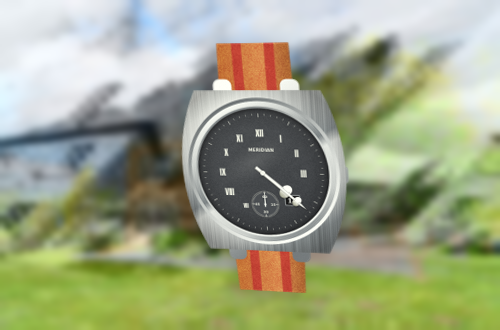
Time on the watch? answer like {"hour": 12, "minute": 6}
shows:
{"hour": 4, "minute": 22}
